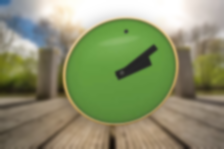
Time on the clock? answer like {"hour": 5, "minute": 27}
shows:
{"hour": 2, "minute": 8}
